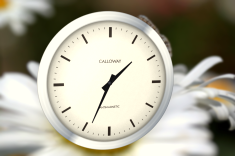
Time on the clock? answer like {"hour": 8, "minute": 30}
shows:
{"hour": 1, "minute": 34}
